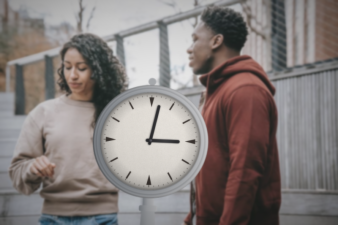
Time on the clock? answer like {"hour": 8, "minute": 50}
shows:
{"hour": 3, "minute": 2}
